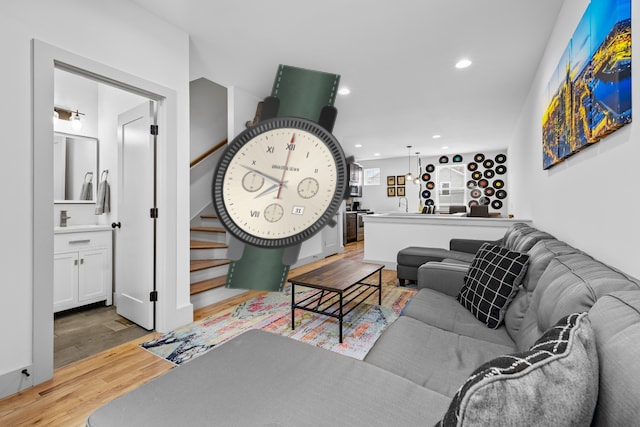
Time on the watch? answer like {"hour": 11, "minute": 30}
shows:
{"hour": 7, "minute": 48}
